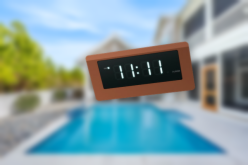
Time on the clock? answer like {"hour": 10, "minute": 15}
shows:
{"hour": 11, "minute": 11}
